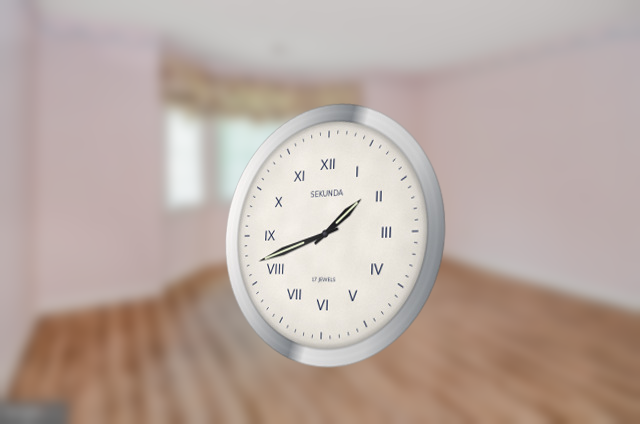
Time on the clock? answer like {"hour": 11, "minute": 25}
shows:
{"hour": 1, "minute": 42}
